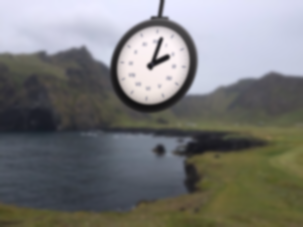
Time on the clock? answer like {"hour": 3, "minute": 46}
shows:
{"hour": 2, "minute": 2}
